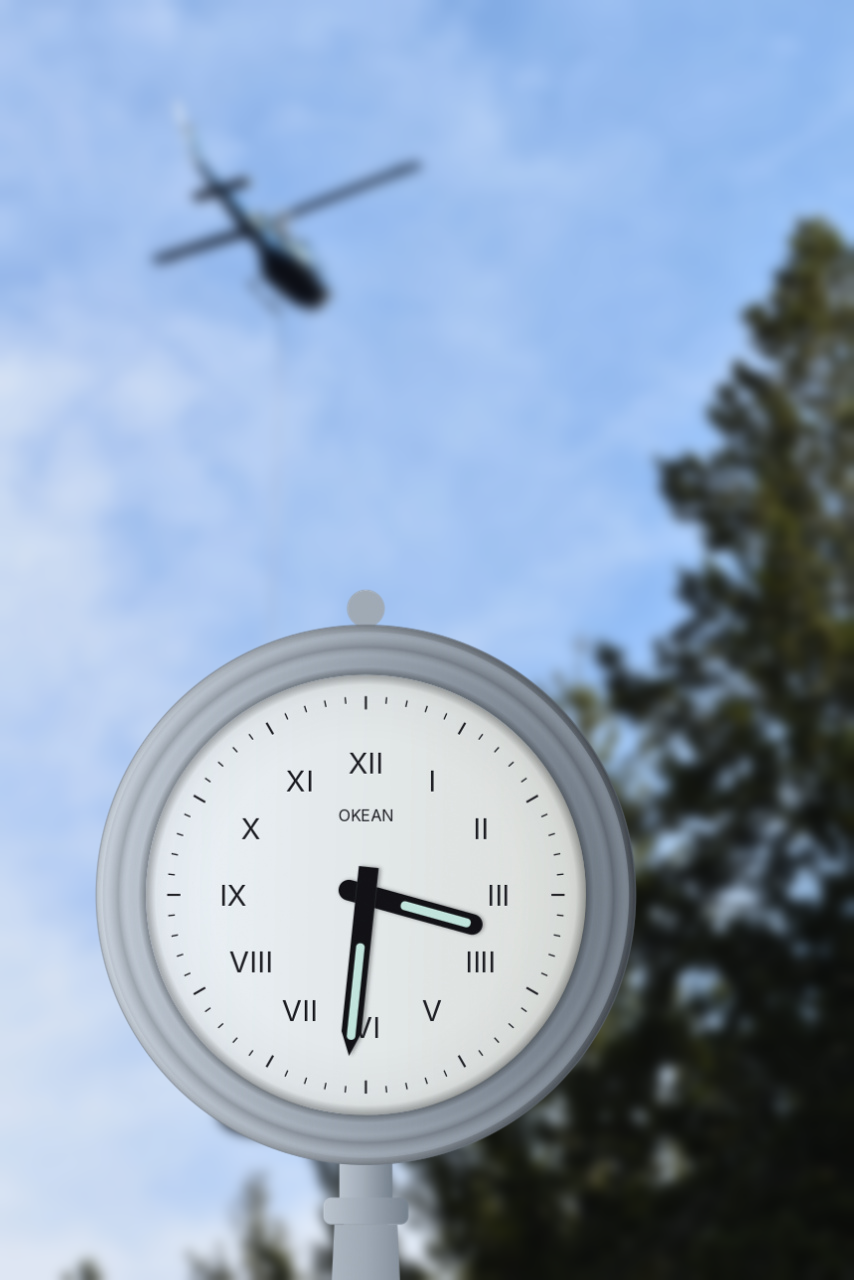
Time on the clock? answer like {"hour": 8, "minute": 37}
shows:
{"hour": 3, "minute": 31}
